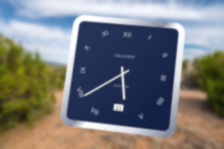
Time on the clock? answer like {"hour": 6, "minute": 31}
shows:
{"hour": 5, "minute": 39}
